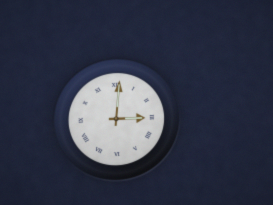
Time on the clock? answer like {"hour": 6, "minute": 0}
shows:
{"hour": 3, "minute": 1}
